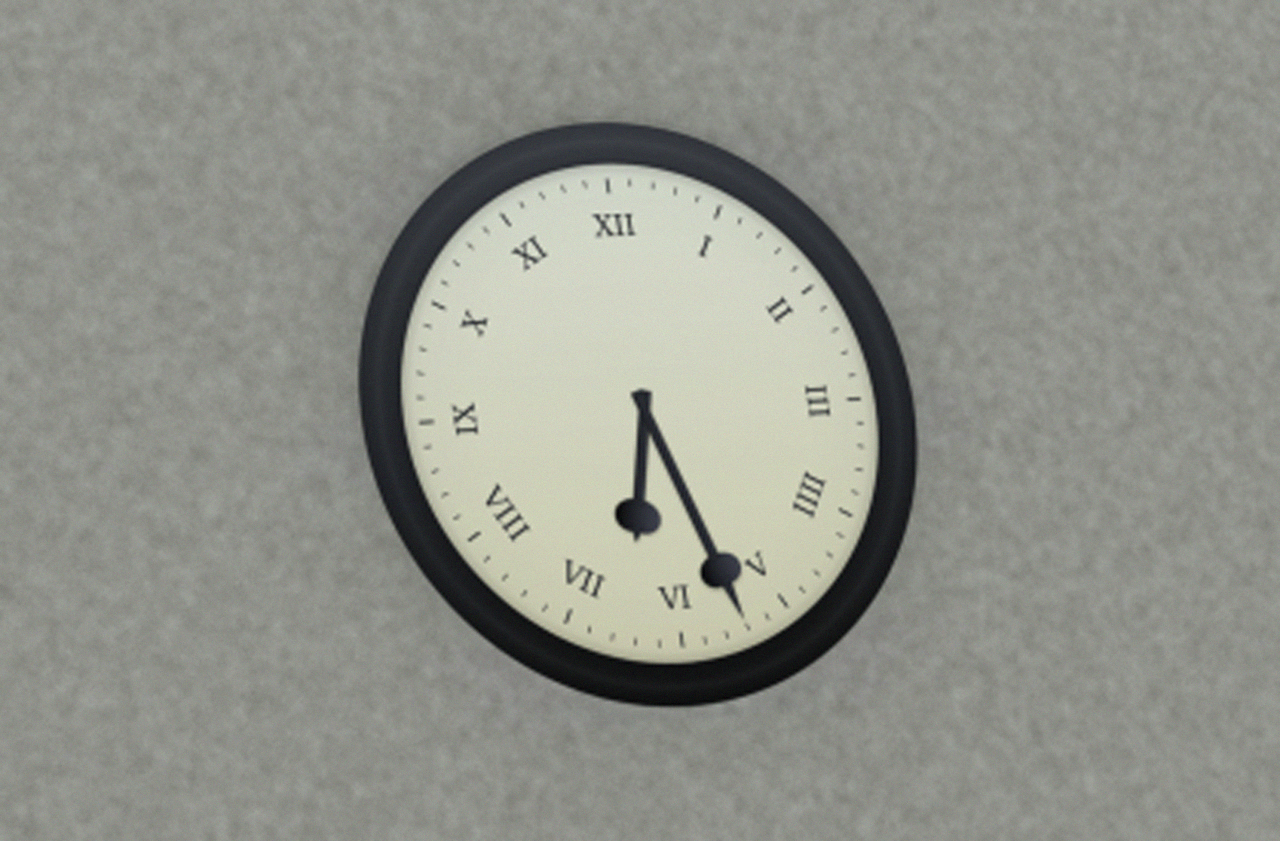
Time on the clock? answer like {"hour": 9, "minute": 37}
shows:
{"hour": 6, "minute": 27}
